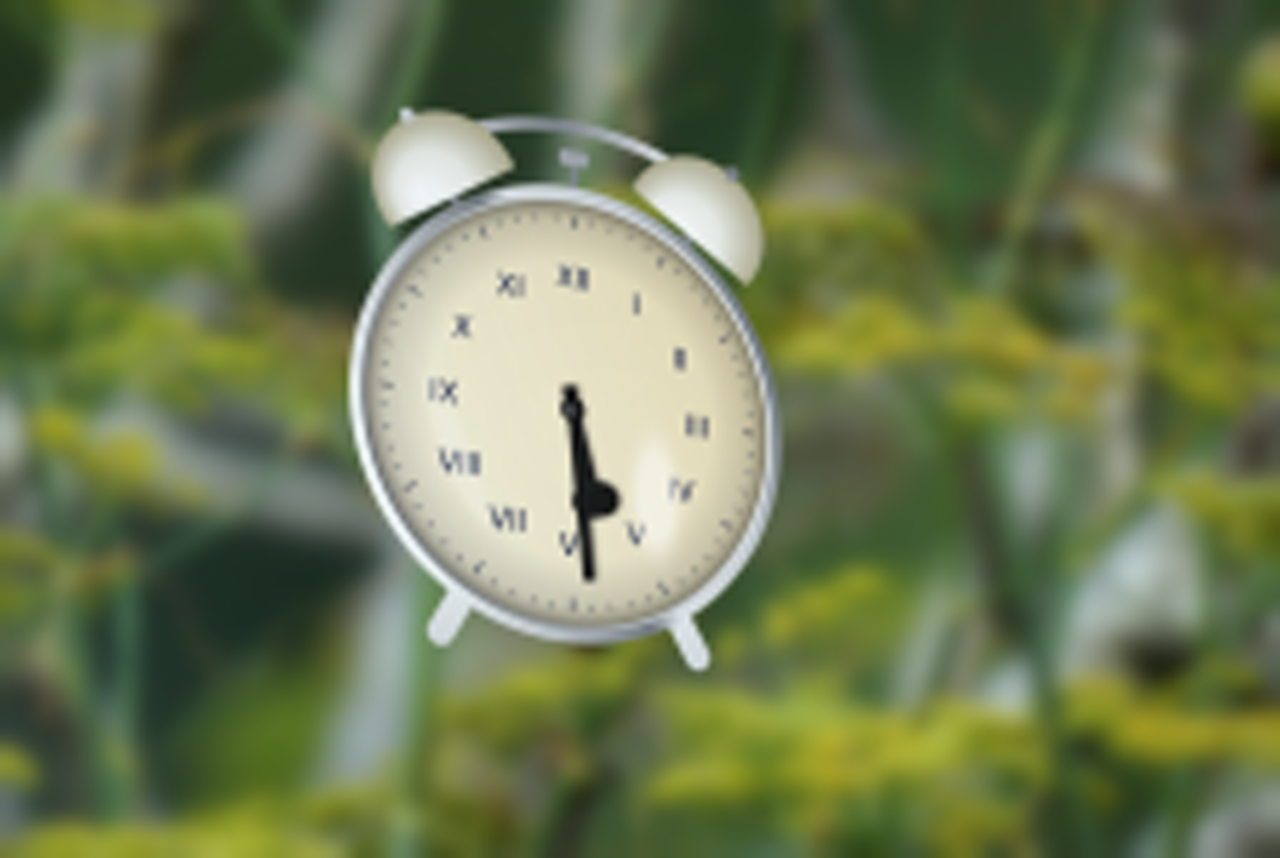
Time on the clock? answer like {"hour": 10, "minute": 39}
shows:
{"hour": 5, "minute": 29}
